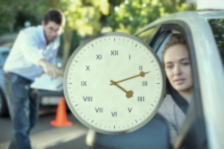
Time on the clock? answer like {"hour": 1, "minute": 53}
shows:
{"hour": 4, "minute": 12}
